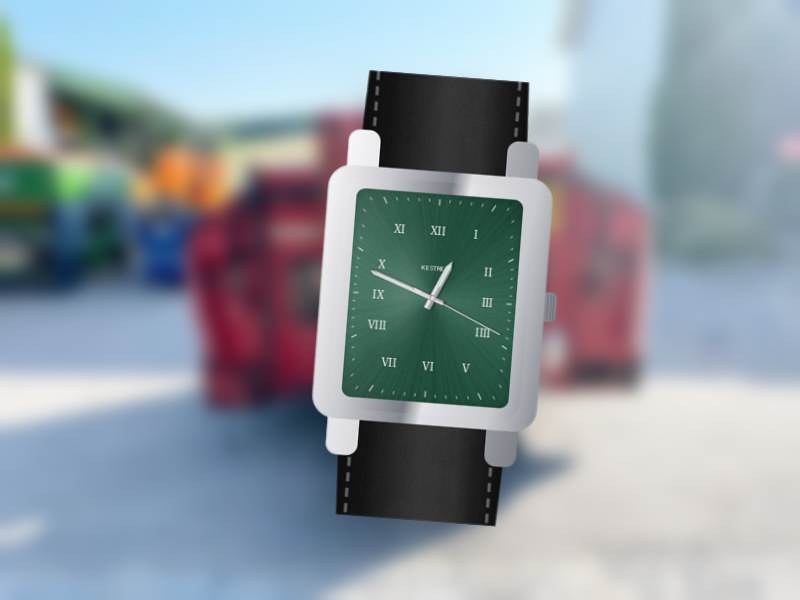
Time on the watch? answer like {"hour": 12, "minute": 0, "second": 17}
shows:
{"hour": 12, "minute": 48, "second": 19}
